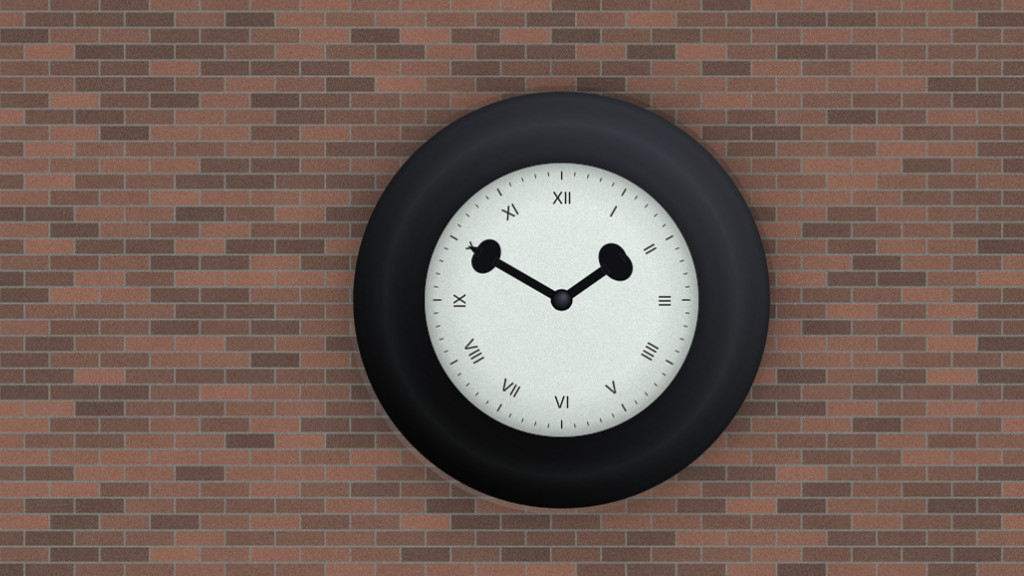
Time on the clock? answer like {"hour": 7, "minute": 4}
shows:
{"hour": 1, "minute": 50}
